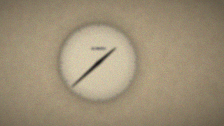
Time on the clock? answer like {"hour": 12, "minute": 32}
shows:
{"hour": 1, "minute": 38}
